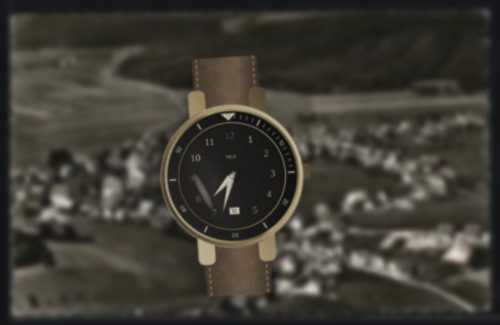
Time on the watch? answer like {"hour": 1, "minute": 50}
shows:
{"hour": 7, "minute": 33}
